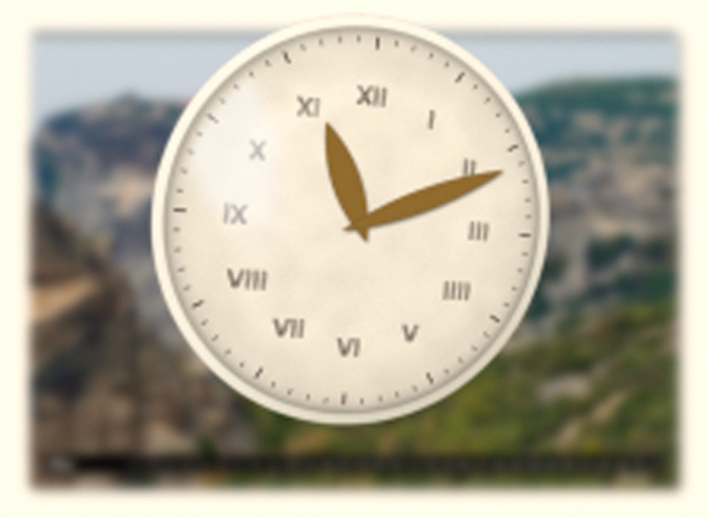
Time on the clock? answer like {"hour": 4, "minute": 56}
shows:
{"hour": 11, "minute": 11}
